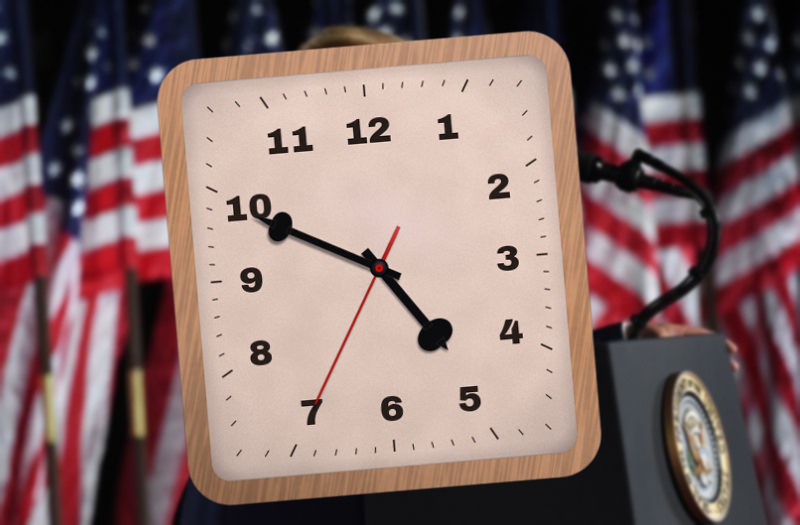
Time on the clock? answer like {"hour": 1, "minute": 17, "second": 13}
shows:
{"hour": 4, "minute": 49, "second": 35}
